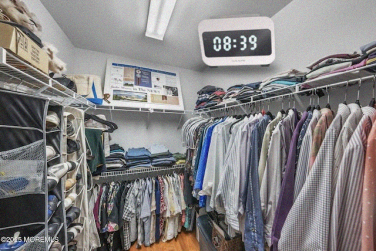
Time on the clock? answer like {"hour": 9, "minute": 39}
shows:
{"hour": 8, "minute": 39}
